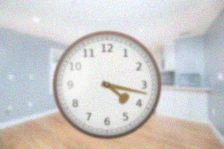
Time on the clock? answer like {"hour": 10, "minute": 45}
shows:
{"hour": 4, "minute": 17}
